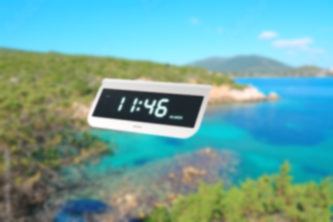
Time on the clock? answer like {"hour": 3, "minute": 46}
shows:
{"hour": 11, "minute": 46}
